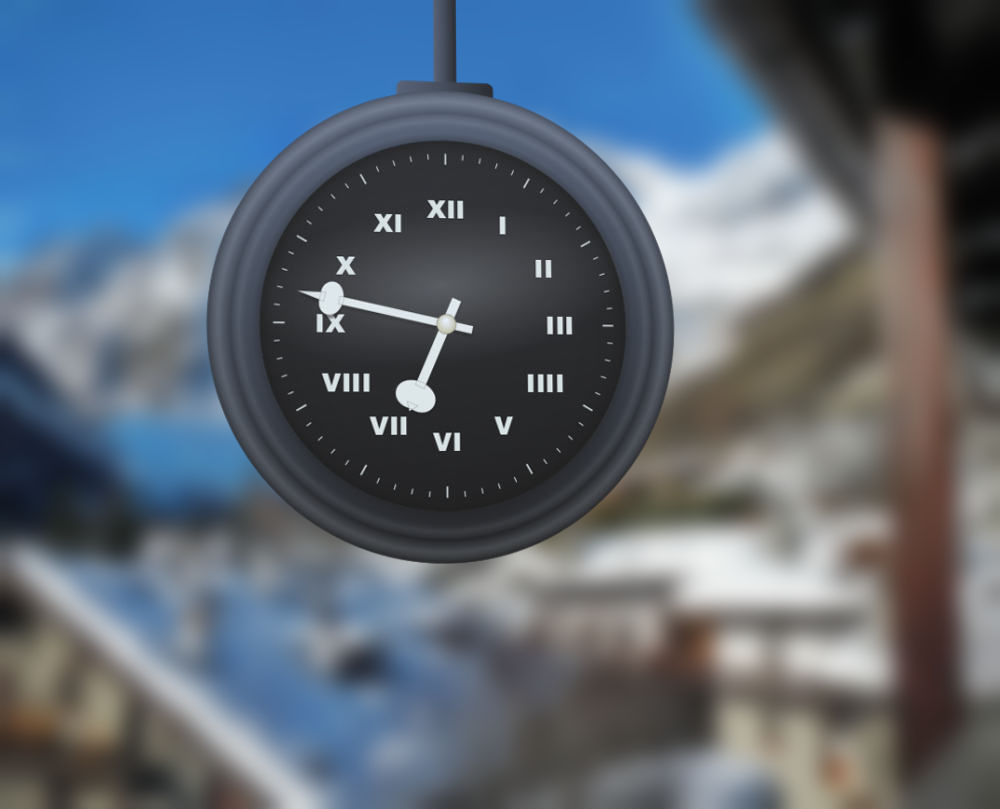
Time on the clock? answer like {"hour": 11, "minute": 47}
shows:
{"hour": 6, "minute": 47}
